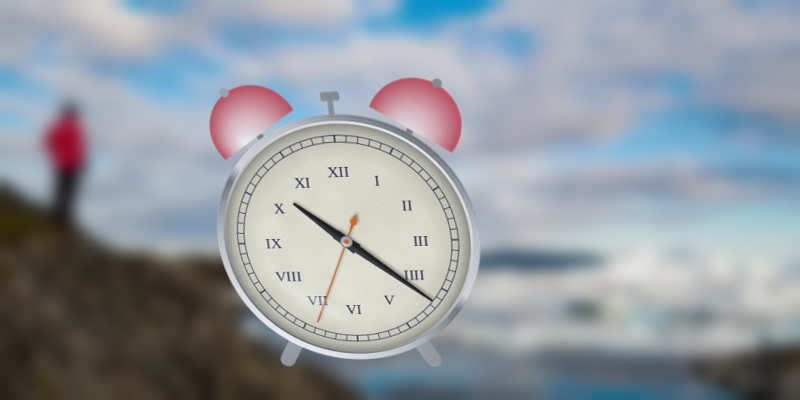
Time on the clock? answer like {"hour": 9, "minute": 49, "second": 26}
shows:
{"hour": 10, "minute": 21, "second": 34}
